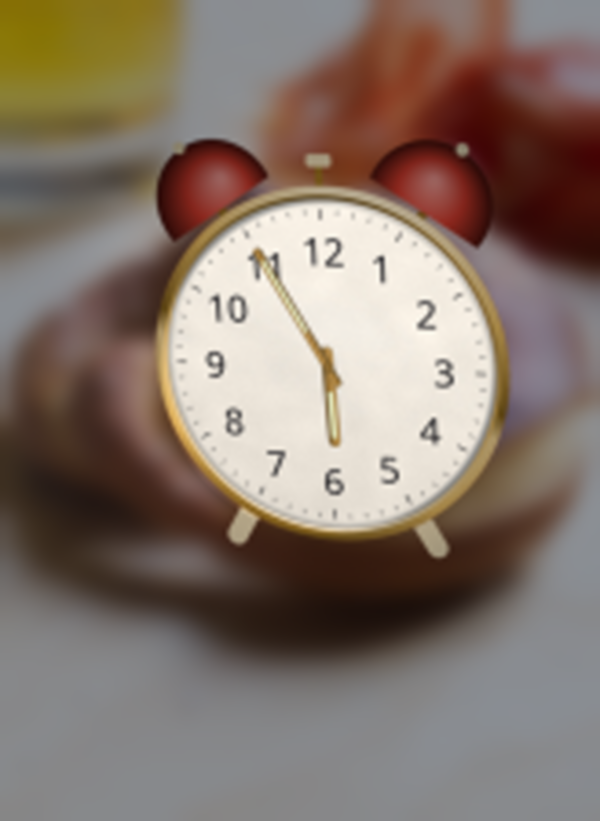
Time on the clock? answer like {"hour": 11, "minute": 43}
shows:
{"hour": 5, "minute": 55}
